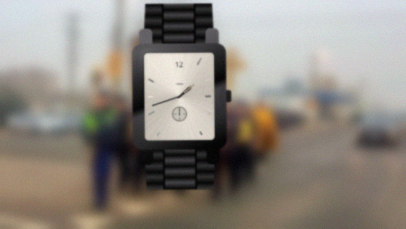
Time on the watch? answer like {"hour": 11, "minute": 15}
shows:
{"hour": 1, "minute": 42}
